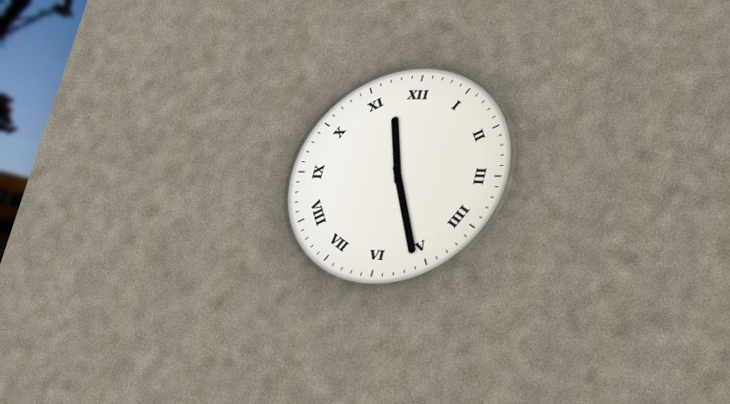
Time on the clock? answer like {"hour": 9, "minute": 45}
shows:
{"hour": 11, "minute": 26}
